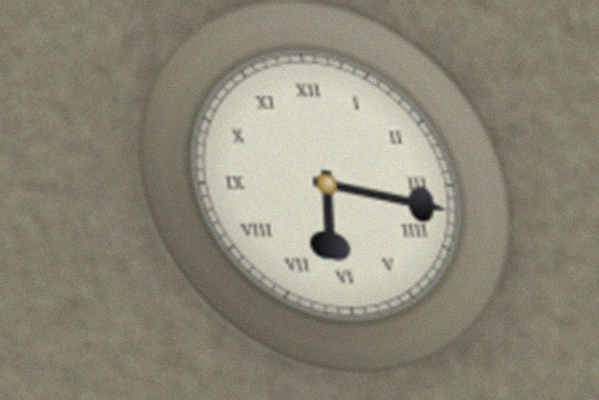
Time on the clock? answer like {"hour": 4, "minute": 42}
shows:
{"hour": 6, "minute": 17}
